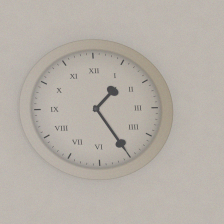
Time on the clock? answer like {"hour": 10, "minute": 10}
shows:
{"hour": 1, "minute": 25}
